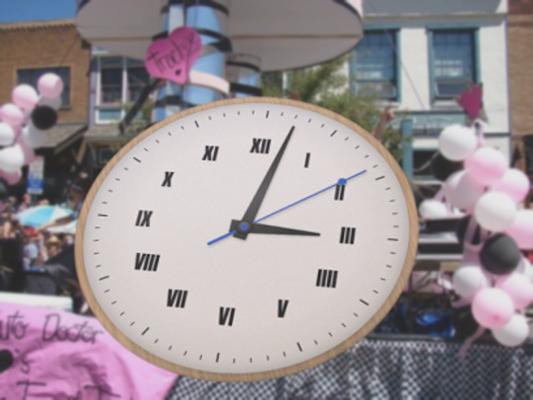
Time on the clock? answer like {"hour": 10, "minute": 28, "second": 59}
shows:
{"hour": 3, "minute": 2, "second": 9}
